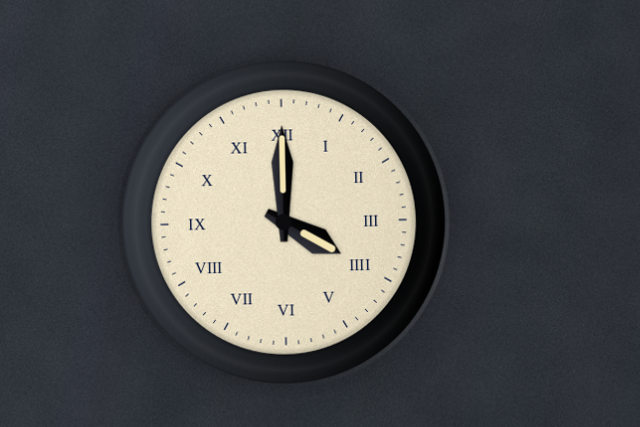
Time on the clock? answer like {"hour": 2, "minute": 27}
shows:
{"hour": 4, "minute": 0}
